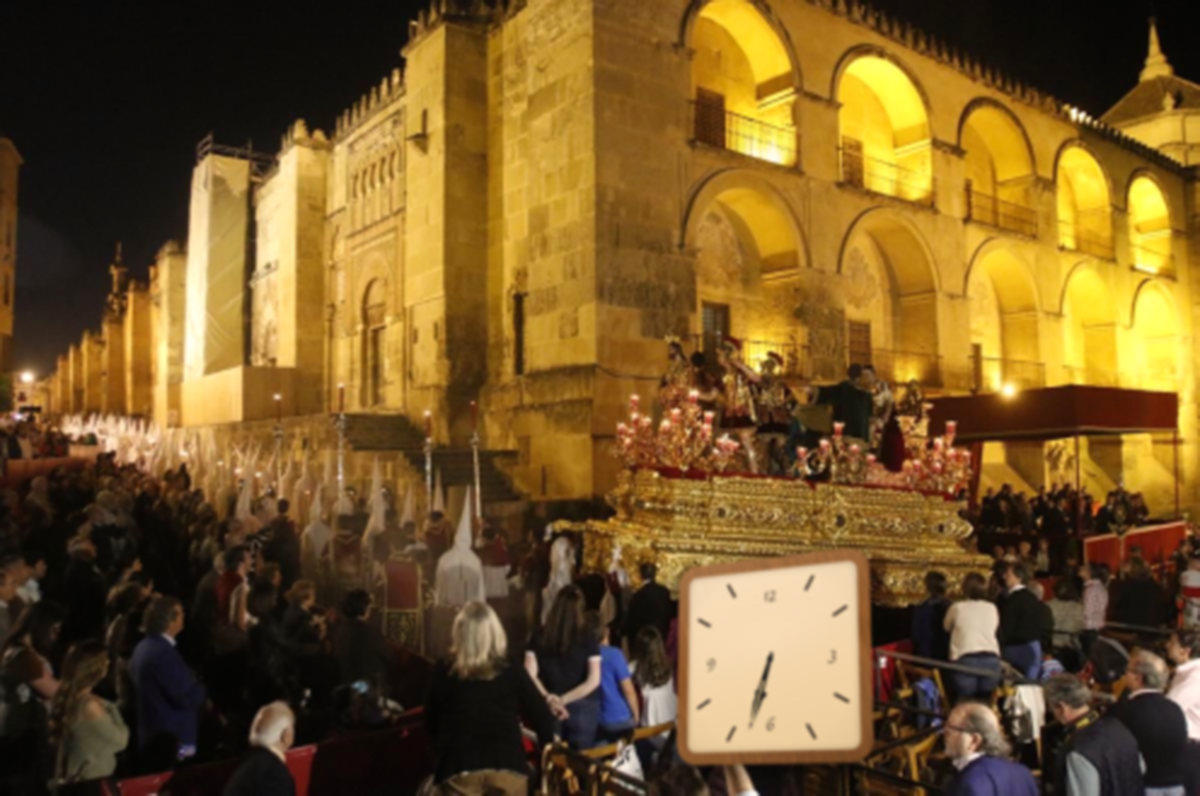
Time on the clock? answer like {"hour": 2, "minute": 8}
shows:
{"hour": 6, "minute": 33}
